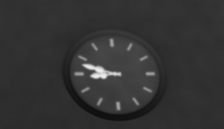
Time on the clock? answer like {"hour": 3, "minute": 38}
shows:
{"hour": 8, "minute": 48}
